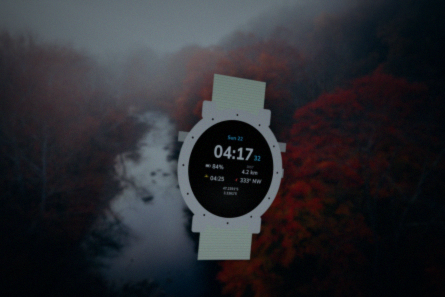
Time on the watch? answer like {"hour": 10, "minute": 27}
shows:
{"hour": 4, "minute": 17}
